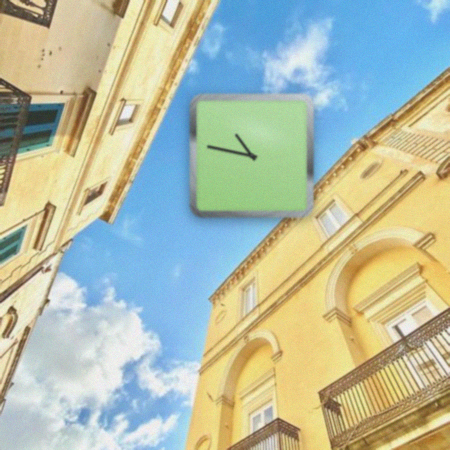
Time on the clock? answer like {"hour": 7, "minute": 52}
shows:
{"hour": 10, "minute": 47}
